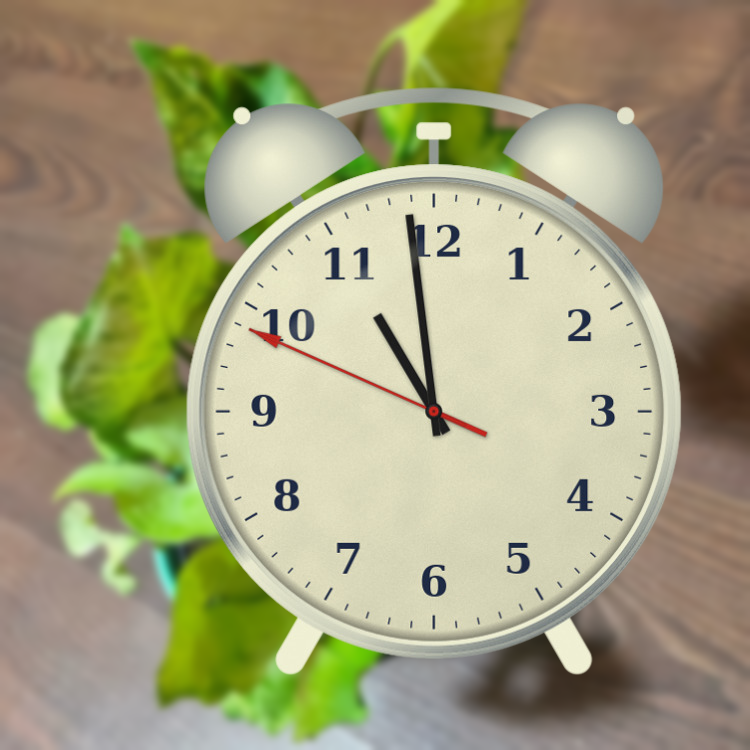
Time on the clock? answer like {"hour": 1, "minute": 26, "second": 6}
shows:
{"hour": 10, "minute": 58, "second": 49}
